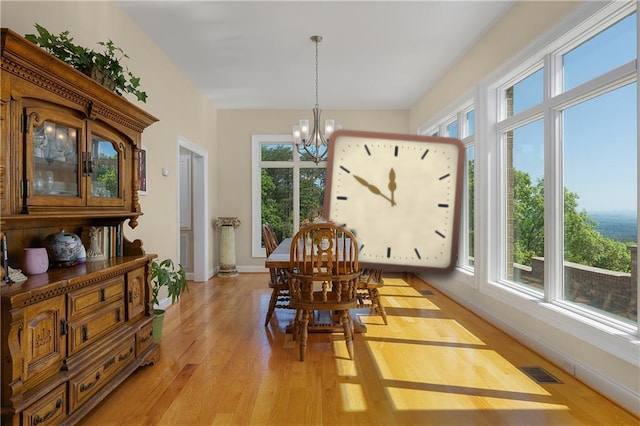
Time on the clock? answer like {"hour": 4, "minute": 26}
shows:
{"hour": 11, "minute": 50}
